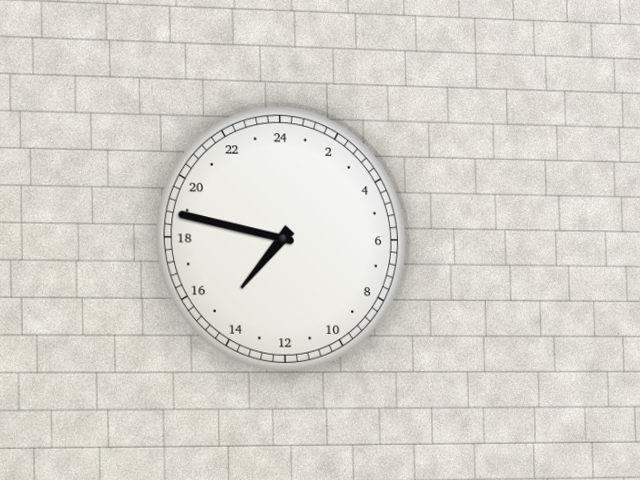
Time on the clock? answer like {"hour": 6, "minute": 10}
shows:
{"hour": 14, "minute": 47}
